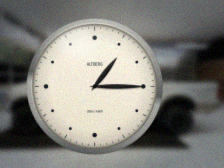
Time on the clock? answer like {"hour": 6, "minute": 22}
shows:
{"hour": 1, "minute": 15}
